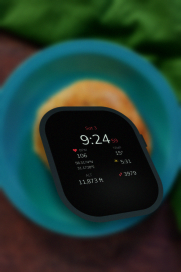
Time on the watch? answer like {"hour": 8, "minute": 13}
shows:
{"hour": 9, "minute": 24}
